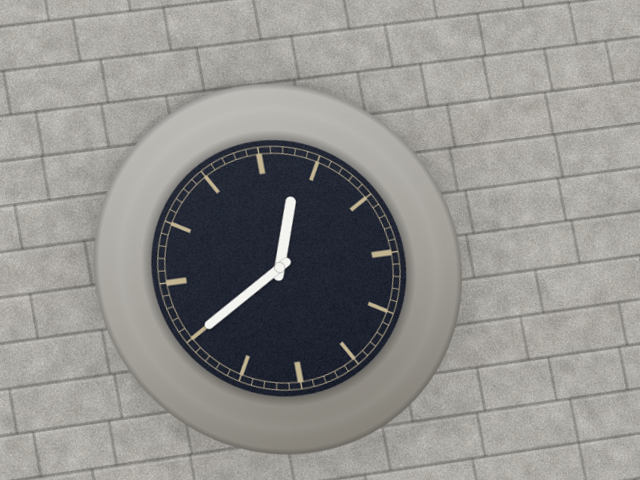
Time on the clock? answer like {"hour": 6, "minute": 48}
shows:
{"hour": 12, "minute": 40}
